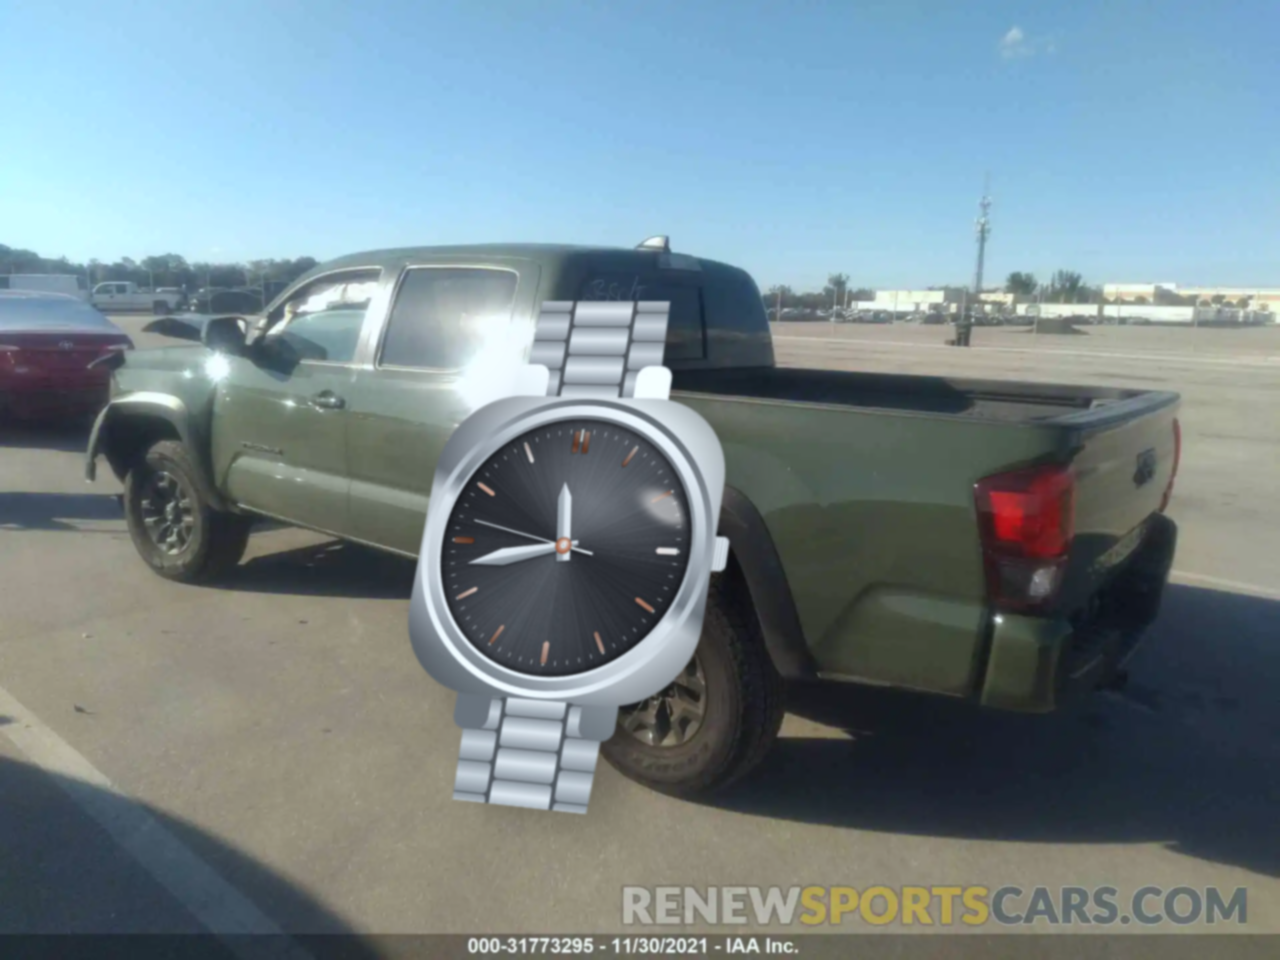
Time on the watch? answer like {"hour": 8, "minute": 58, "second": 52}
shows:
{"hour": 11, "minute": 42, "second": 47}
